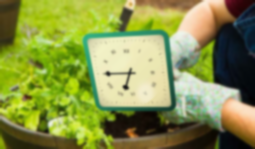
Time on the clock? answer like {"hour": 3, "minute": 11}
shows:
{"hour": 6, "minute": 45}
